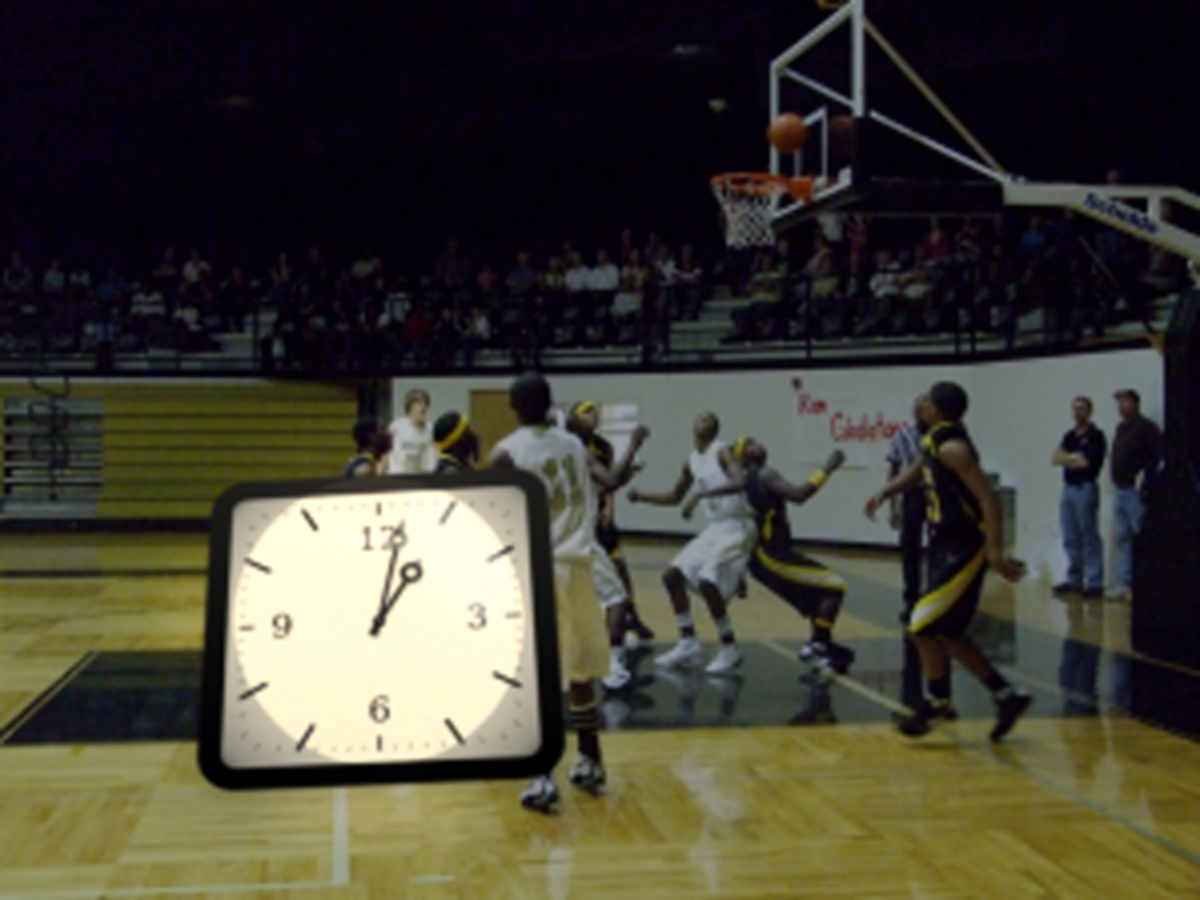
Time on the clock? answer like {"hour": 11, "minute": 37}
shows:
{"hour": 1, "minute": 2}
